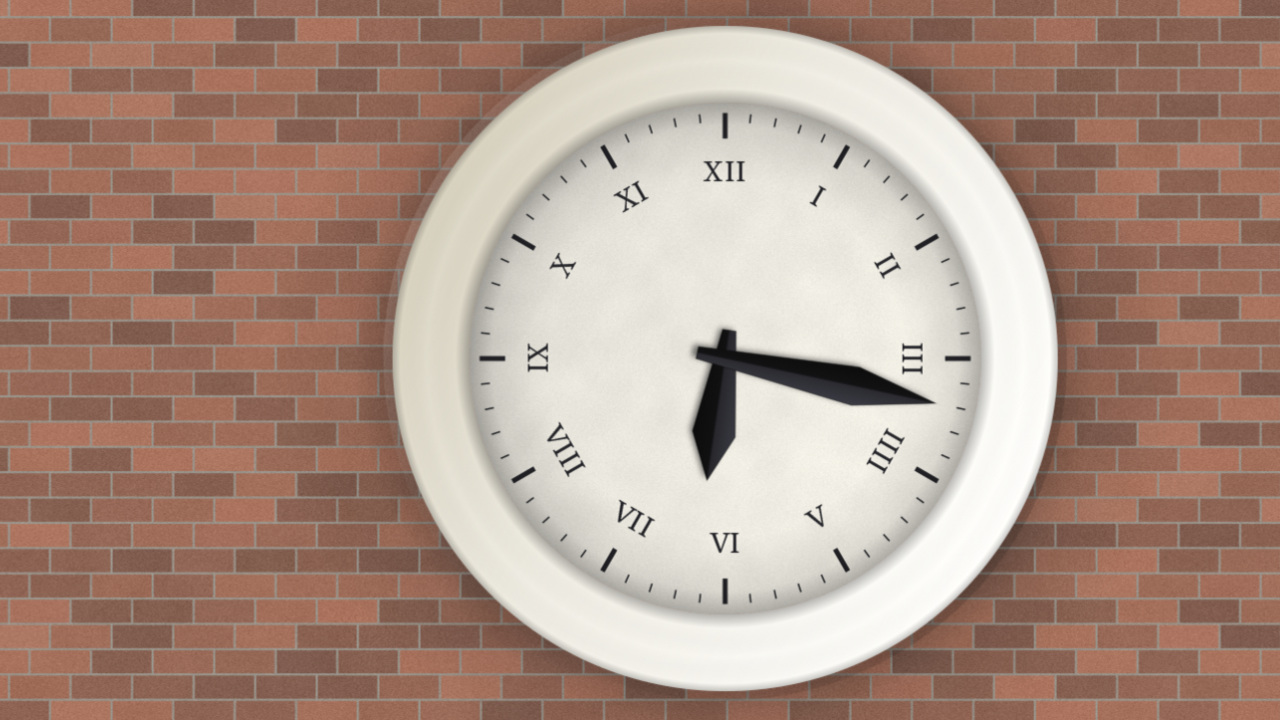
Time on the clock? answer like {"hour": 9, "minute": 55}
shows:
{"hour": 6, "minute": 17}
